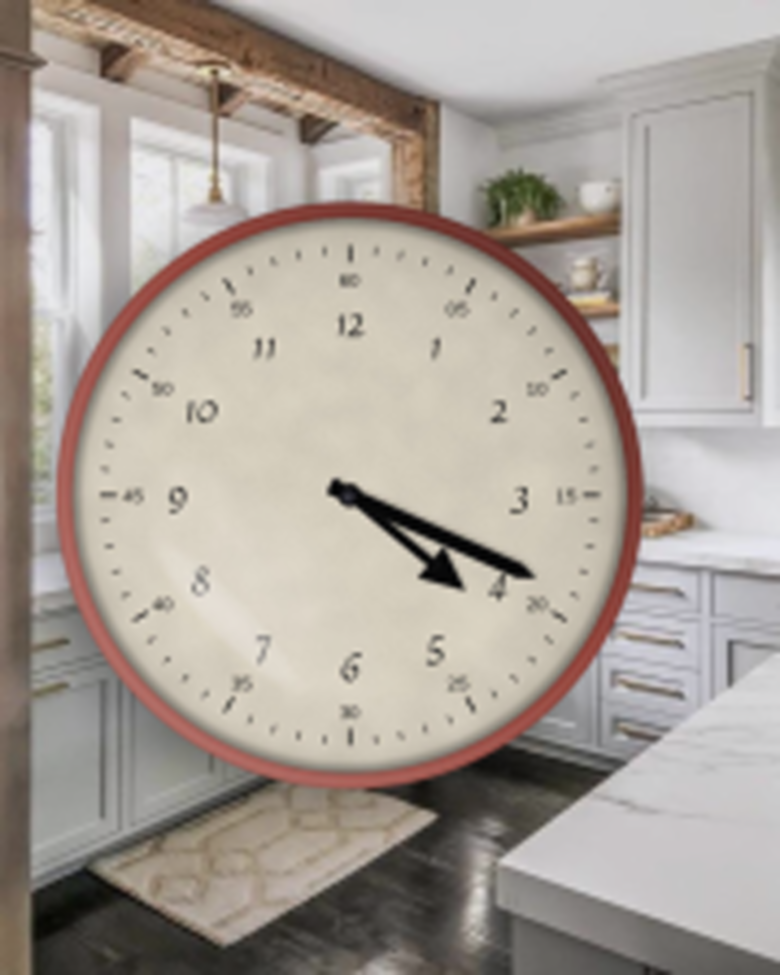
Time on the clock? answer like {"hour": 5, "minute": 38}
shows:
{"hour": 4, "minute": 19}
